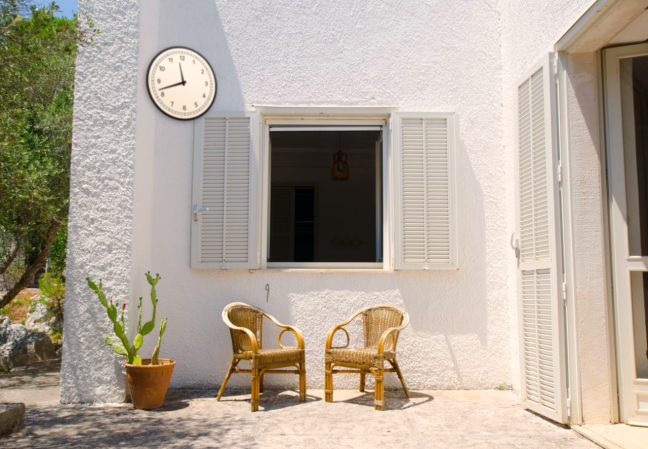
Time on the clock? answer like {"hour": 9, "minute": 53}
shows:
{"hour": 11, "minute": 42}
